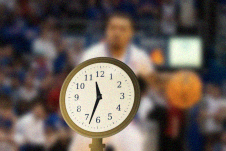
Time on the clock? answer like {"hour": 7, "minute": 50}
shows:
{"hour": 11, "minute": 33}
